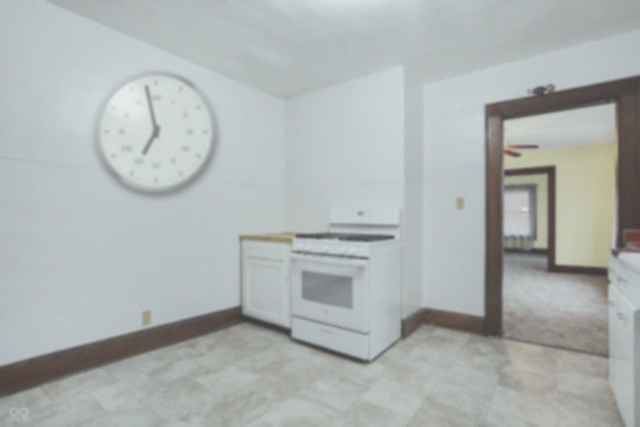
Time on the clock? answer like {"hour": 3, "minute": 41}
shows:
{"hour": 6, "minute": 58}
